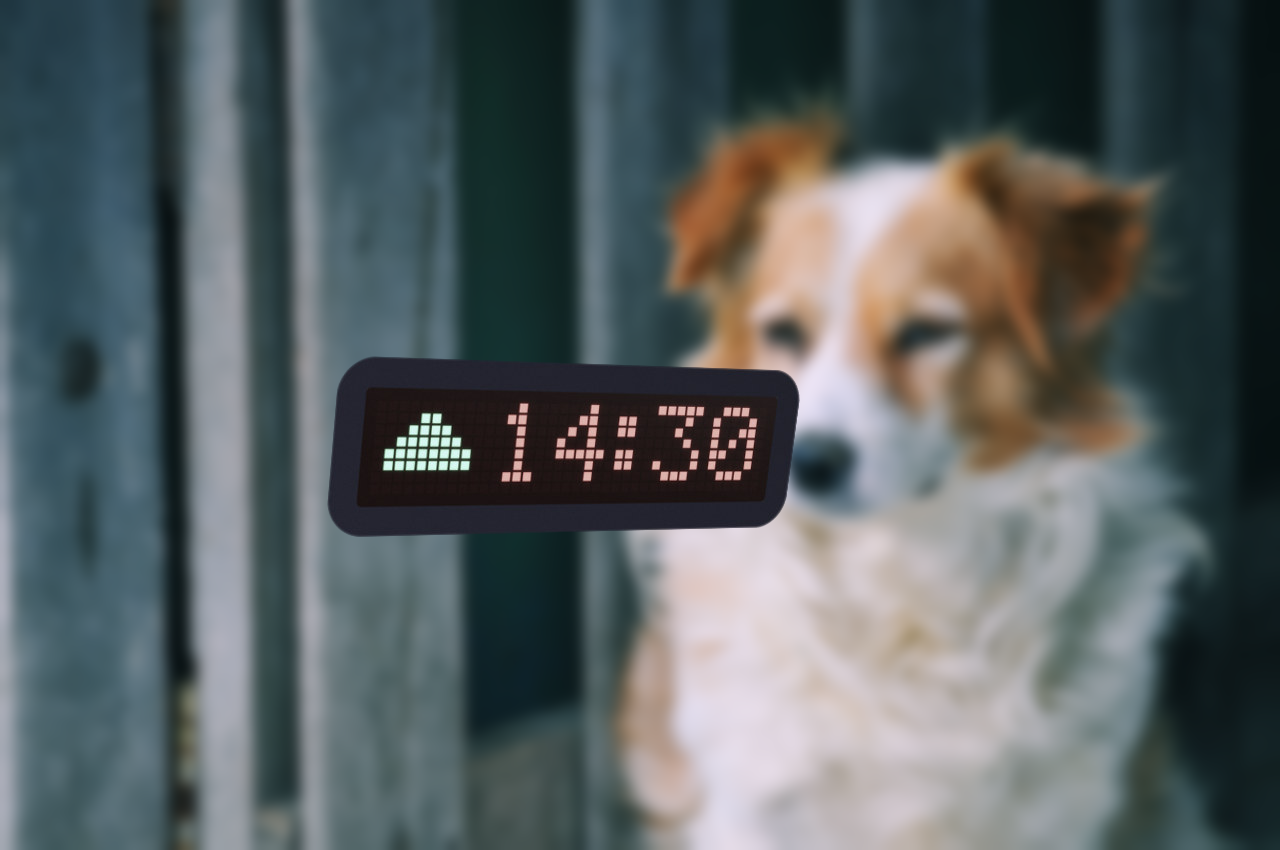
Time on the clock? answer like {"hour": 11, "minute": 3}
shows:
{"hour": 14, "minute": 30}
